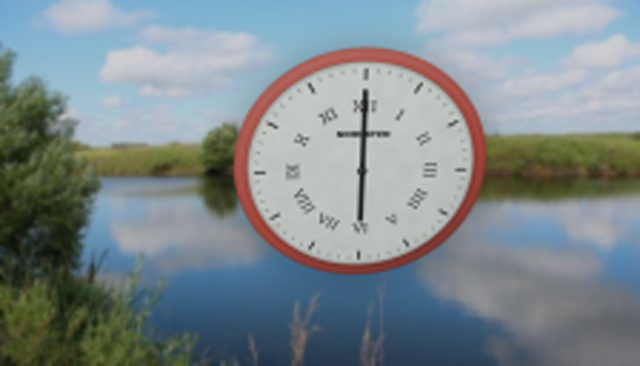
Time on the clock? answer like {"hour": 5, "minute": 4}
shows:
{"hour": 6, "minute": 0}
